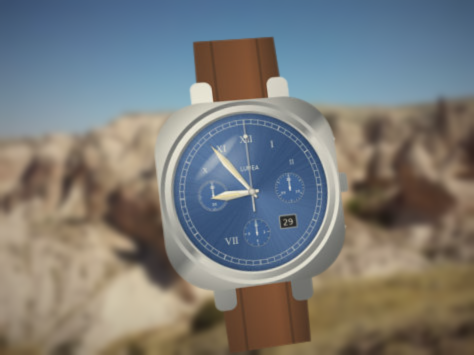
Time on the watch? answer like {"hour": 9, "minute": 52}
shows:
{"hour": 8, "minute": 54}
